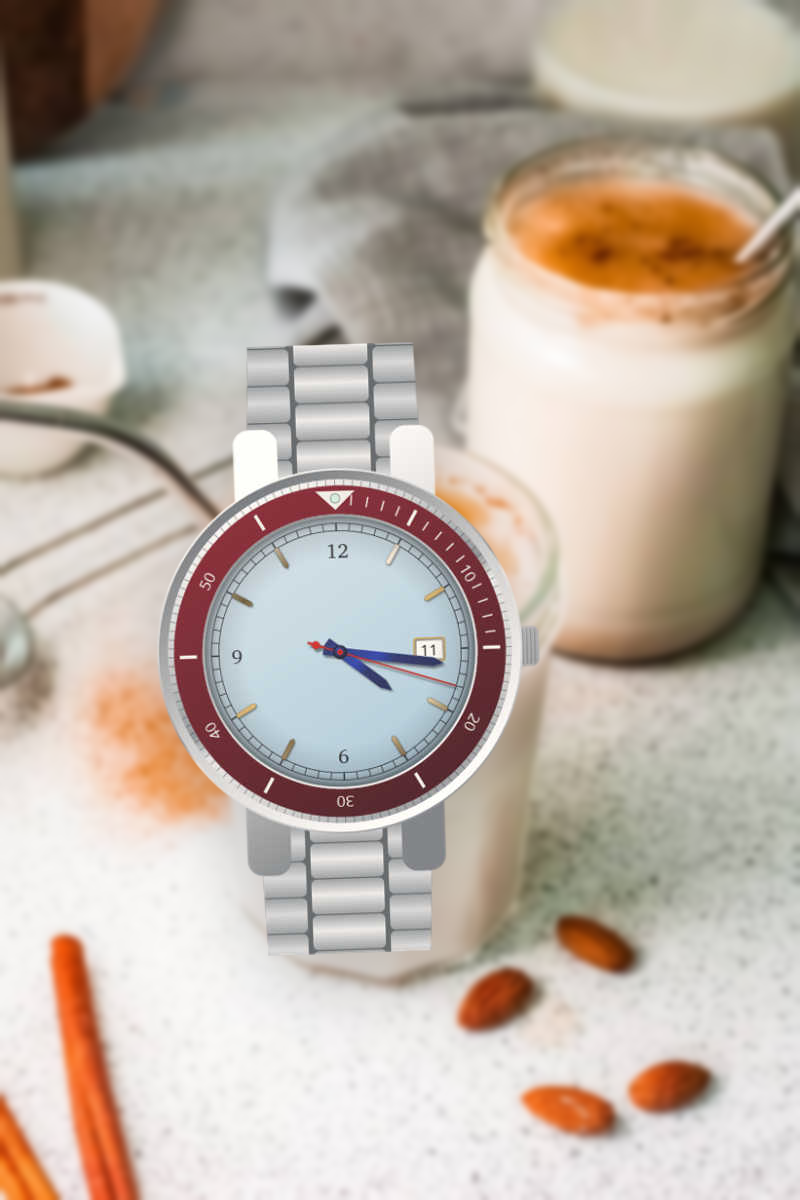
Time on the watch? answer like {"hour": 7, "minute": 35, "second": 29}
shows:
{"hour": 4, "minute": 16, "second": 18}
